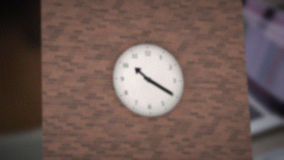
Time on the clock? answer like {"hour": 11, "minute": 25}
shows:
{"hour": 10, "minute": 20}
